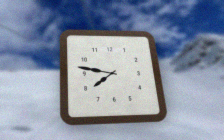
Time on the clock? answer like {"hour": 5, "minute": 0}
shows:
{"hour": 7, "minute": 47}
